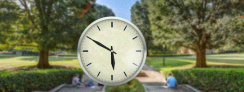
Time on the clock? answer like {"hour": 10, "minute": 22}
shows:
{"hour": 5, "minute": 50}
